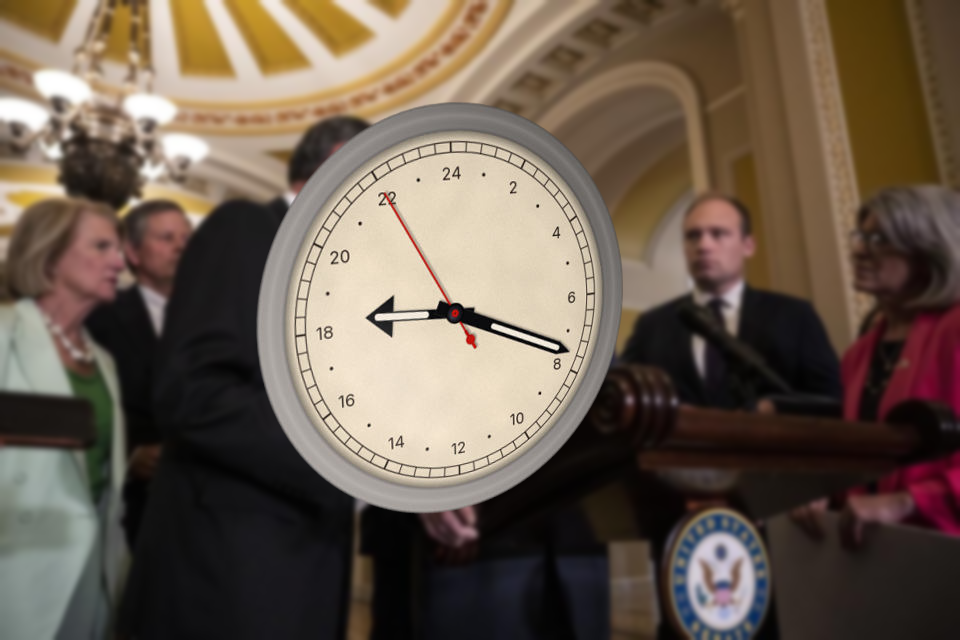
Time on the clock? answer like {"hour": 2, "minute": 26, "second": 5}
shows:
{"hour": 18, "minute": 18, "second": 55}
